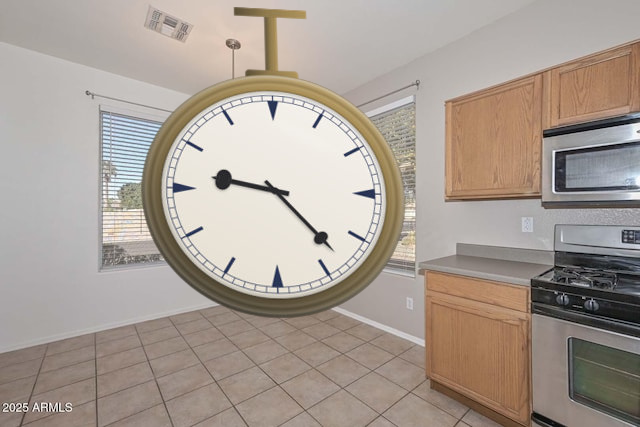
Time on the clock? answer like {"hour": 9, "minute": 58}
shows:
{"hour": 9, "minute": 23}
